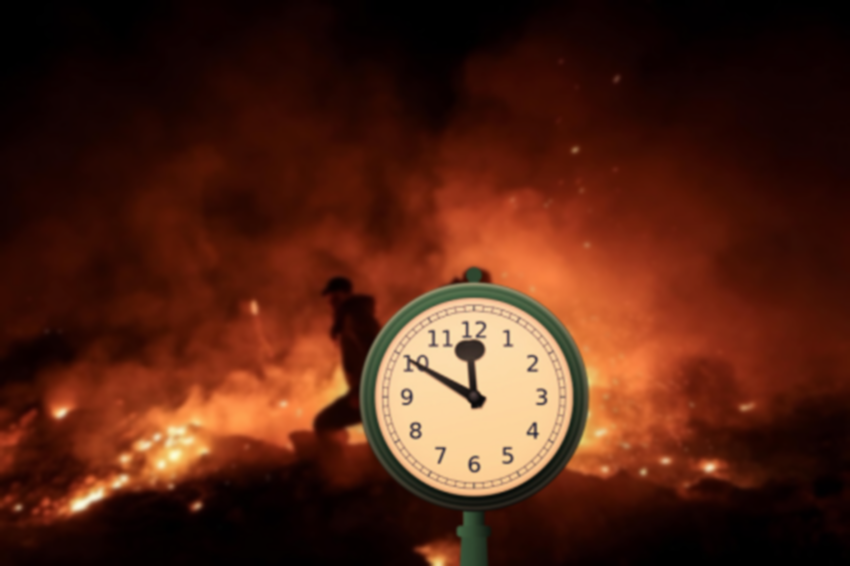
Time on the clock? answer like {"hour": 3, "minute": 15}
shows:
{"hour": 11, "minute": 50}
